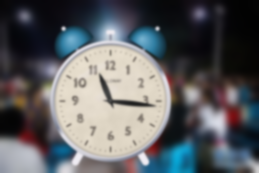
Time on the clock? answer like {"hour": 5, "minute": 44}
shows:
{"hour": 11, "minute": 16}
